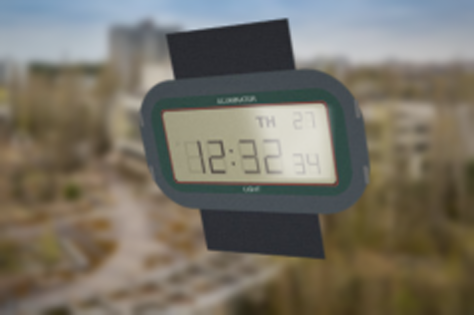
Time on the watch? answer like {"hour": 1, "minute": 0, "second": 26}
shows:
{"hour": 12, "minute": 32, "second": 34}
